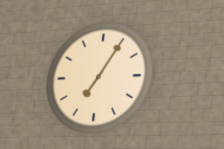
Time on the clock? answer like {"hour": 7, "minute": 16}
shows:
{"hour": 7, "minute": 5}
